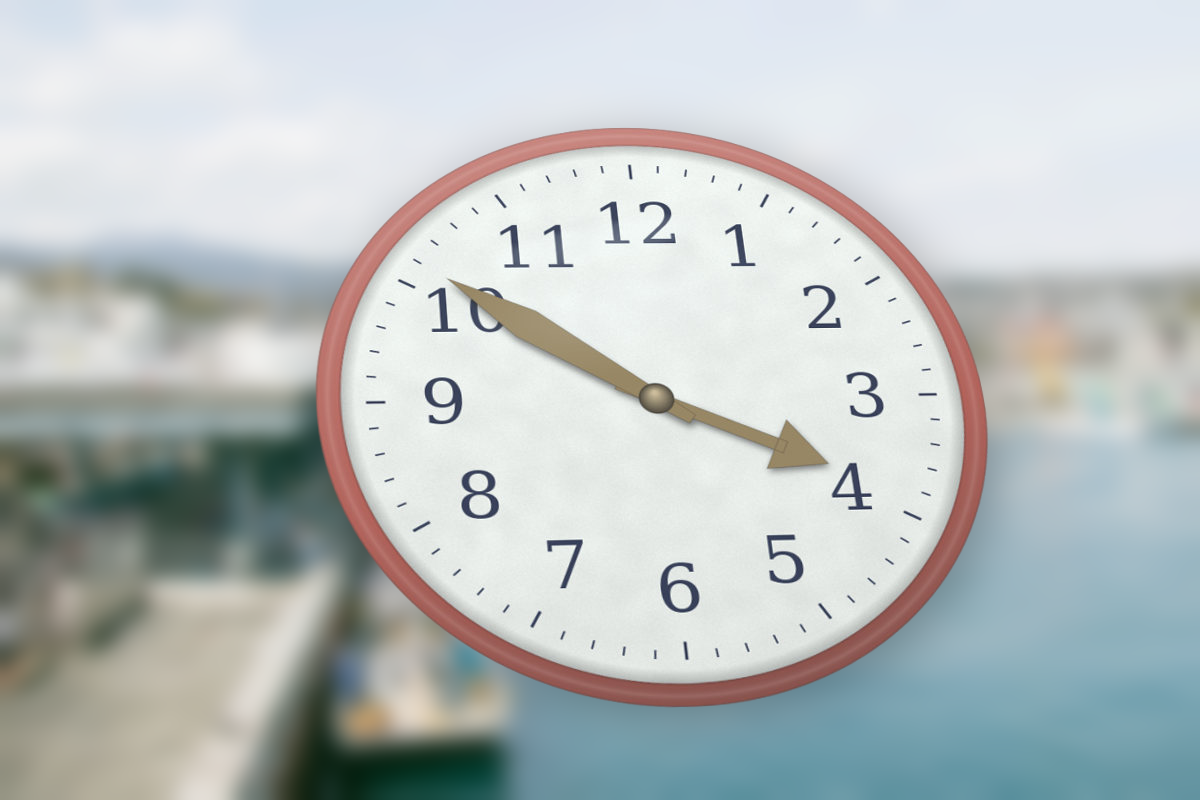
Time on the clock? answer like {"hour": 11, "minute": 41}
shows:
{"hour": 3, "minute": 51}
